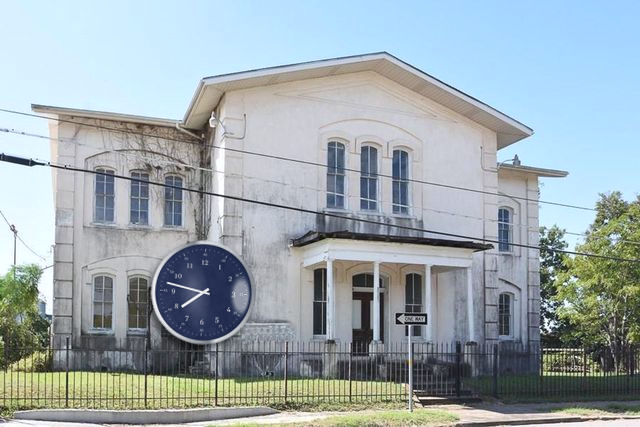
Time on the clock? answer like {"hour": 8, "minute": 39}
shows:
{"hour": 7, "minute": 47}
